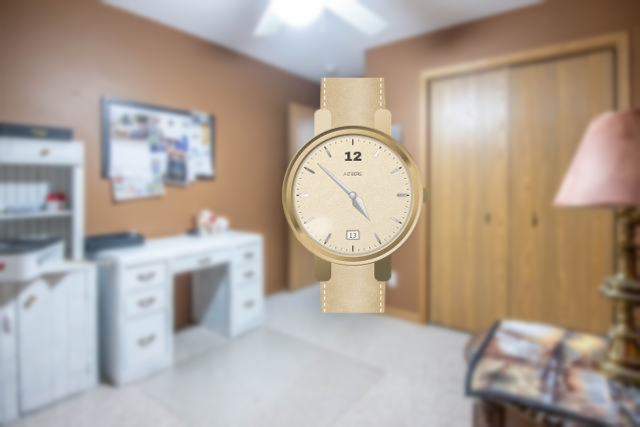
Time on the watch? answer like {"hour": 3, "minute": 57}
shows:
{"hour": 4, "minute": 52}
